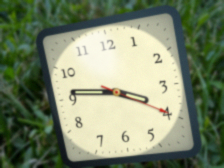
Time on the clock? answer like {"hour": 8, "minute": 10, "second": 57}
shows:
{"hour": 3, "minute": 46, "second": 20}
